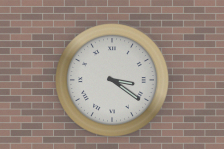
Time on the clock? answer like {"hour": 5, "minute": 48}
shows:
{"hour": 3, "minute": 21}
